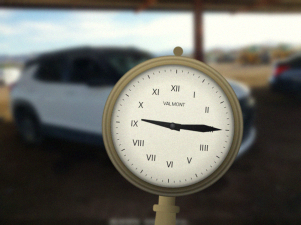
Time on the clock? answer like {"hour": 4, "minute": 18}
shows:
{"hour": 9, "minute": 15}
